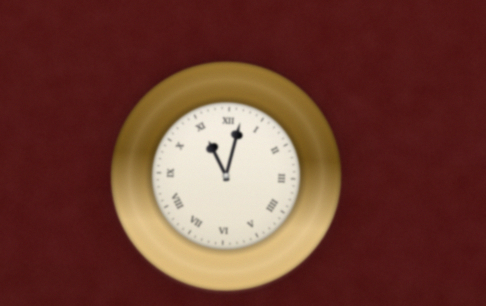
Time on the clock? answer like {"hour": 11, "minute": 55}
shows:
{"hour": 11, "minute": 2}
